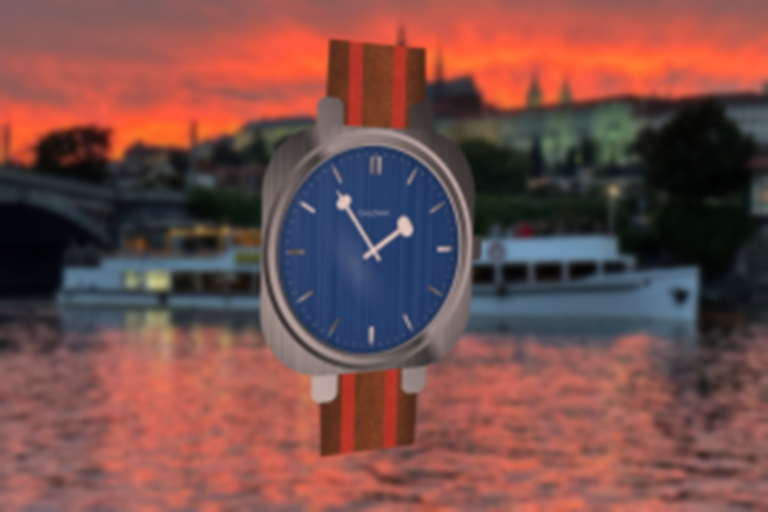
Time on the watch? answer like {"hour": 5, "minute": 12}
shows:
{"hour": 1, "minute": 54}
